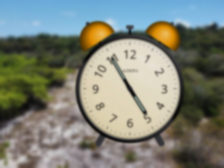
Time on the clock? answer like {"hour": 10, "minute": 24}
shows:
{"hour": 4, "minute": 55}
